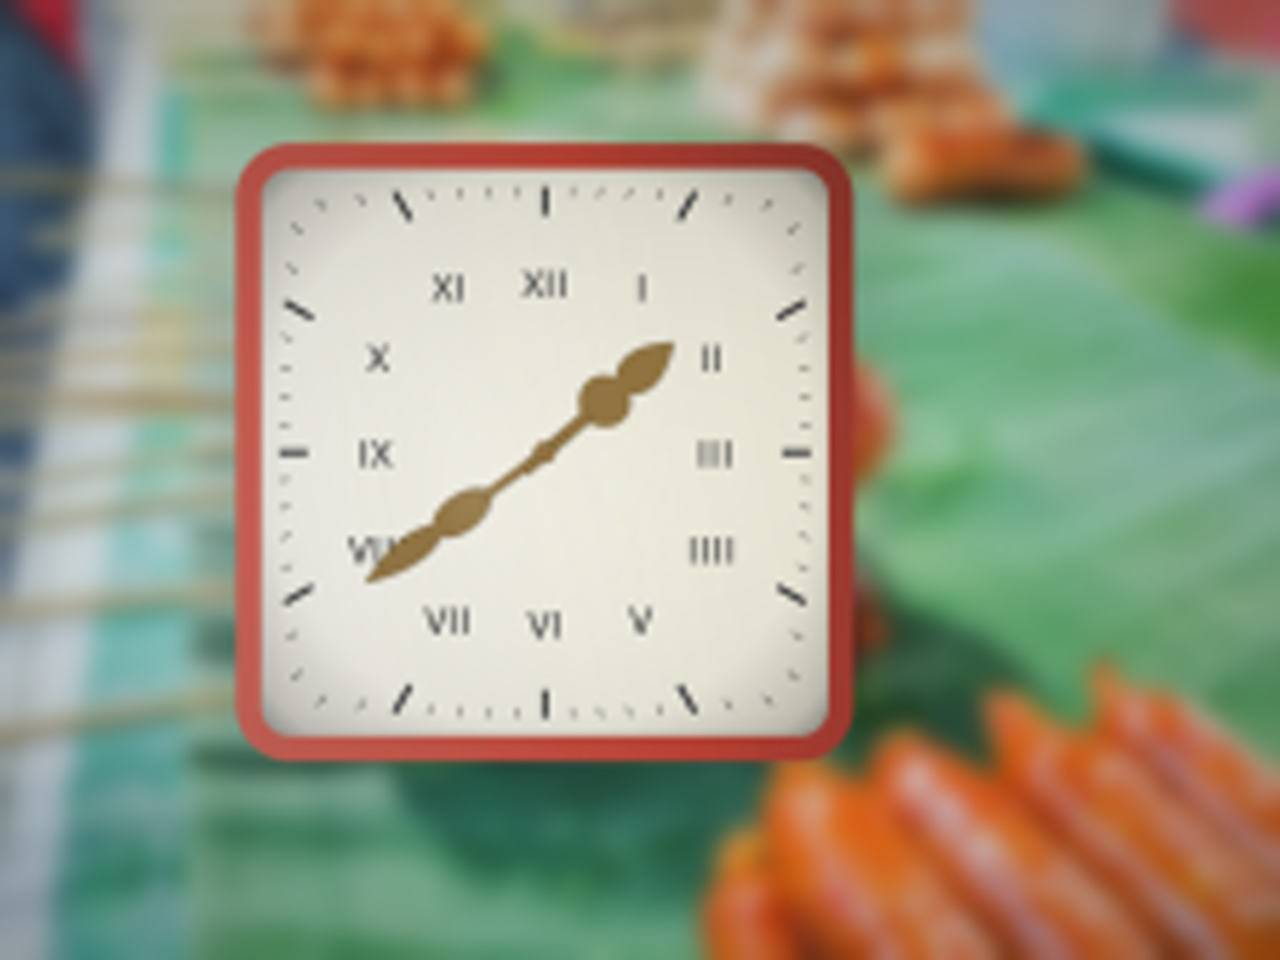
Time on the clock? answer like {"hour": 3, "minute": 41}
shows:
{"hour": 1, "minute": 39}
